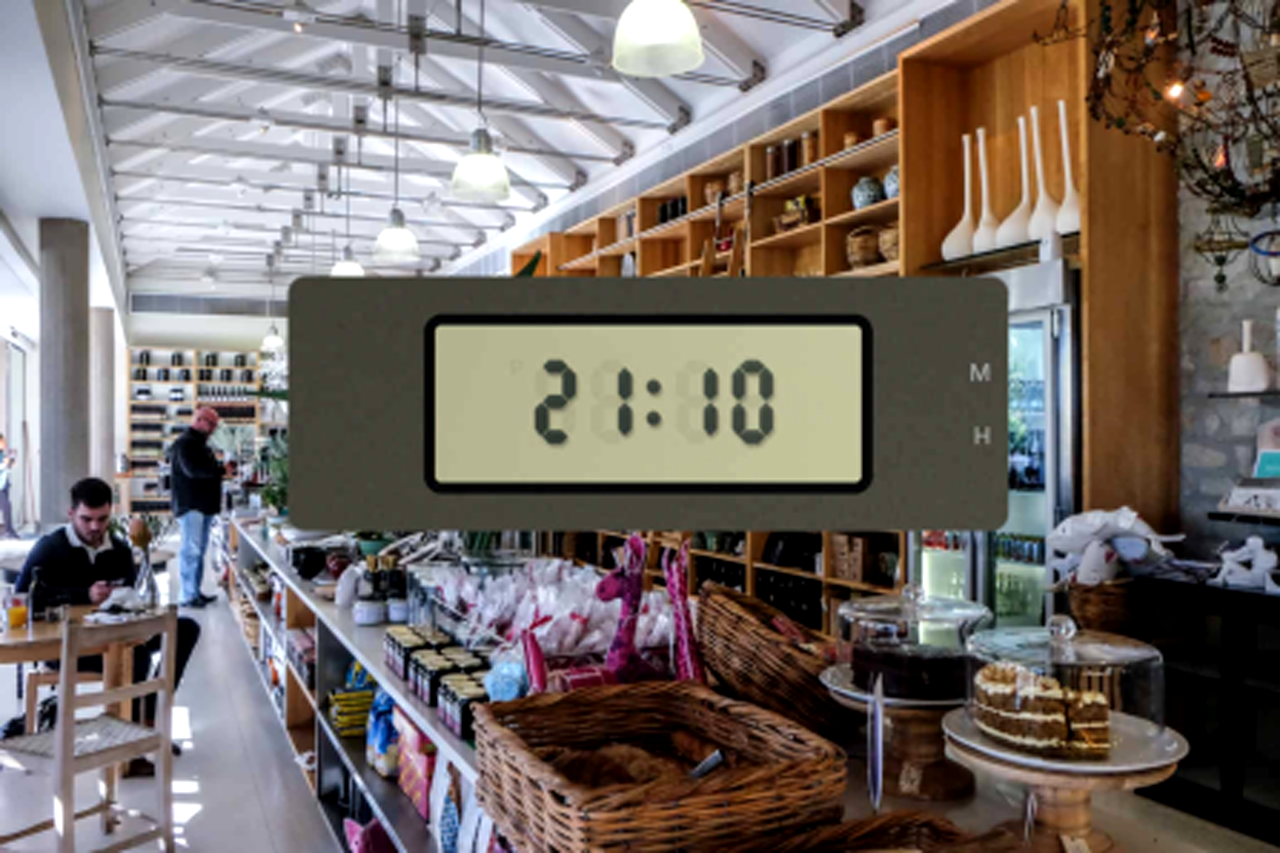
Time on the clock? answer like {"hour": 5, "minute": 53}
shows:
{"hour": 21, "minute": 10}
